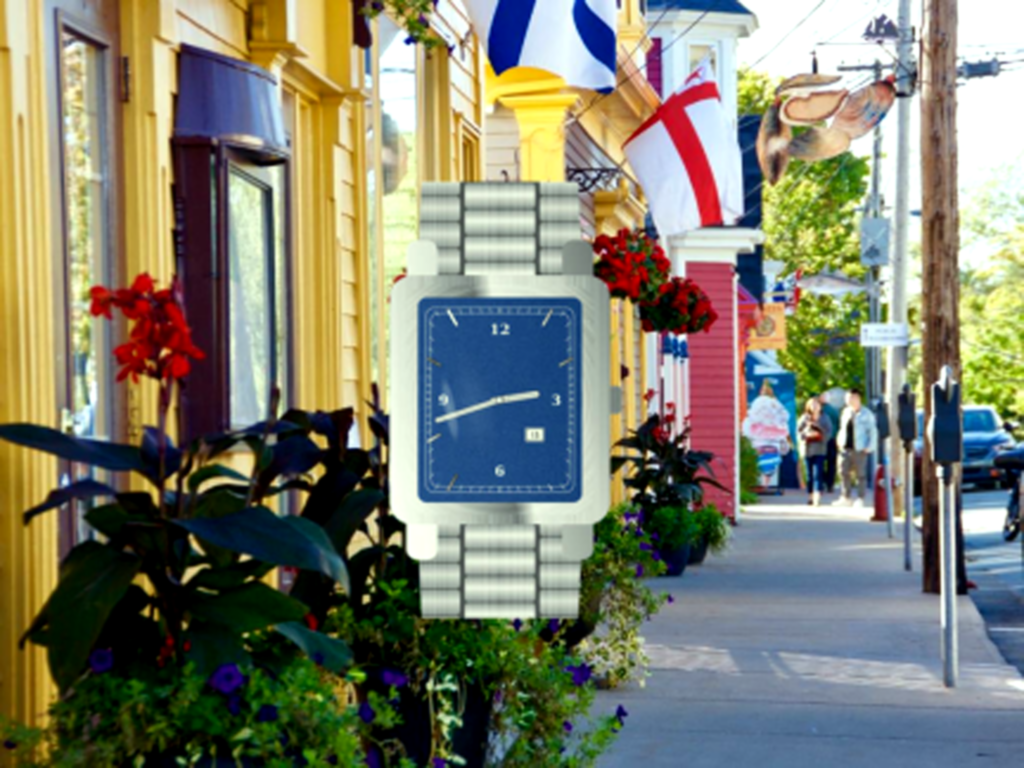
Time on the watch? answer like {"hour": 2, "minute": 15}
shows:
{"hour": 2, "minute": 42}
